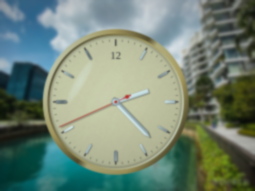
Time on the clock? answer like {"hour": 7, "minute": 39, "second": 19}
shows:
{"hour": 2, "minute": 22, "second": 41}
